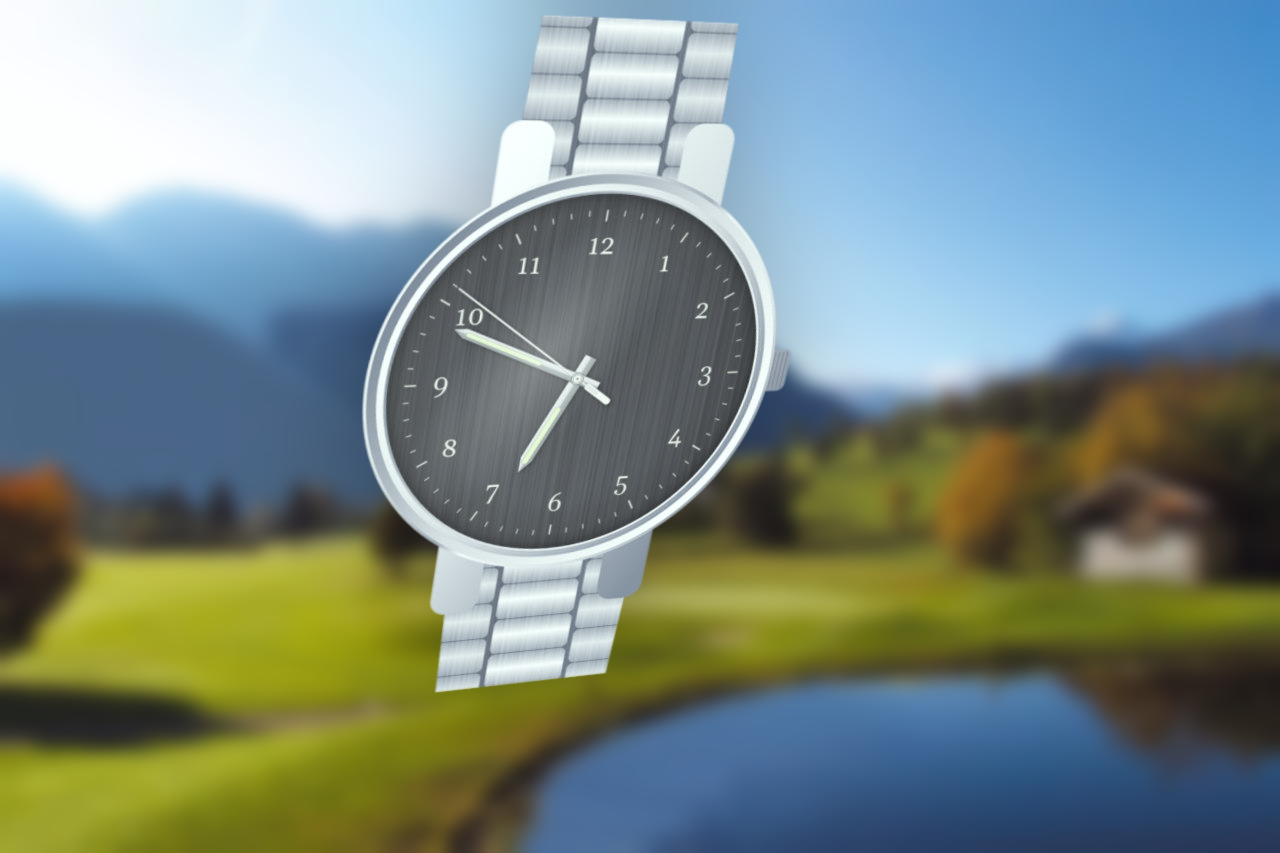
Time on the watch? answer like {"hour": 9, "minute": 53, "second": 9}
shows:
{"hour": 6, "minute": 48, "second": 51}
